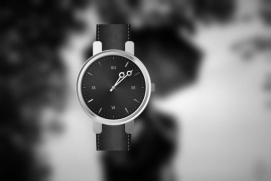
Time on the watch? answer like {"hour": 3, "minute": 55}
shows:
{"hour": 1, "minute": 8}
